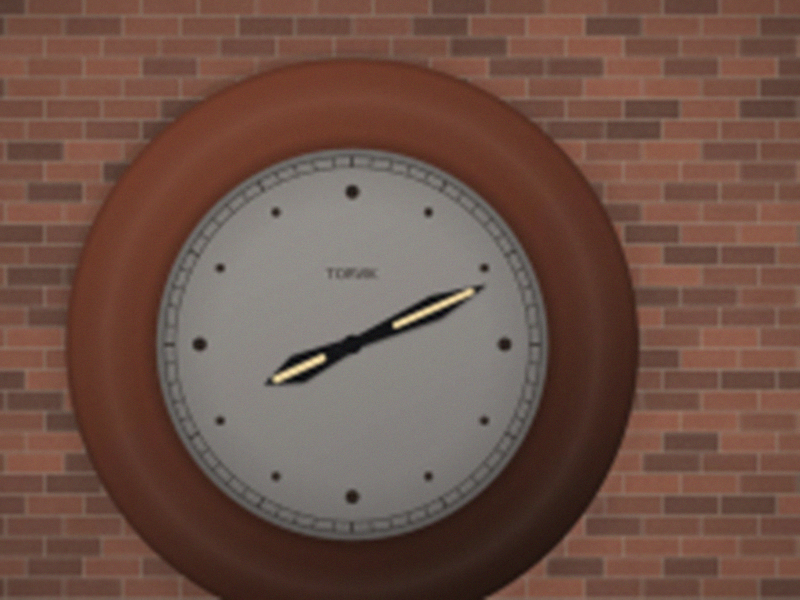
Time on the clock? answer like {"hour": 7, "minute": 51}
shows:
{"hour": 8, "minute": 11}
